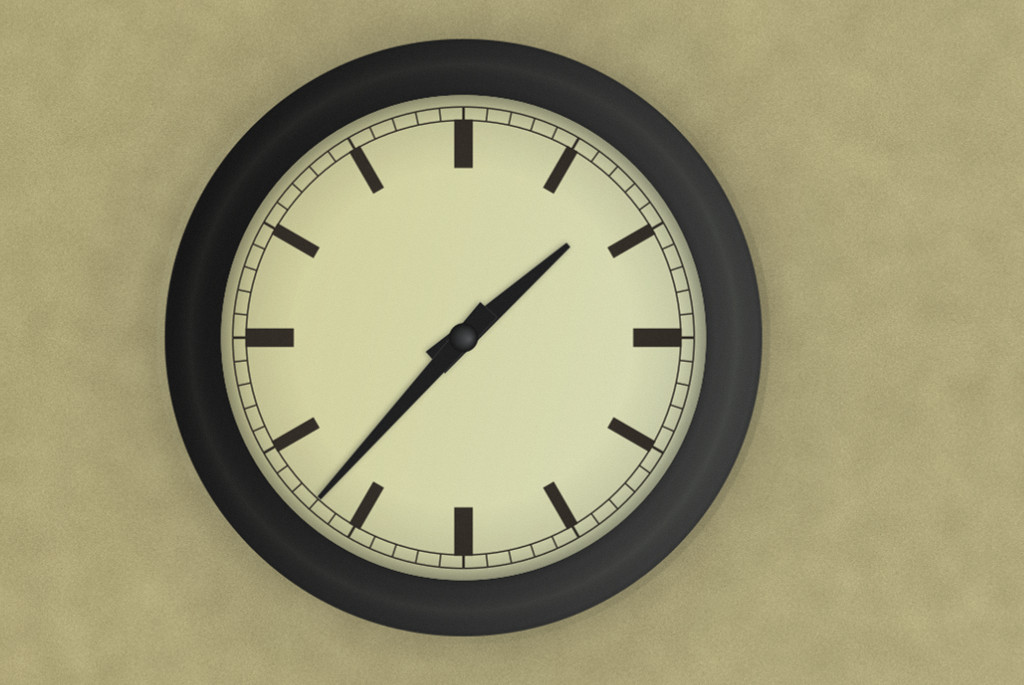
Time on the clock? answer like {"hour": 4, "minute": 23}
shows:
{"hour": 1, "minute": 37}
